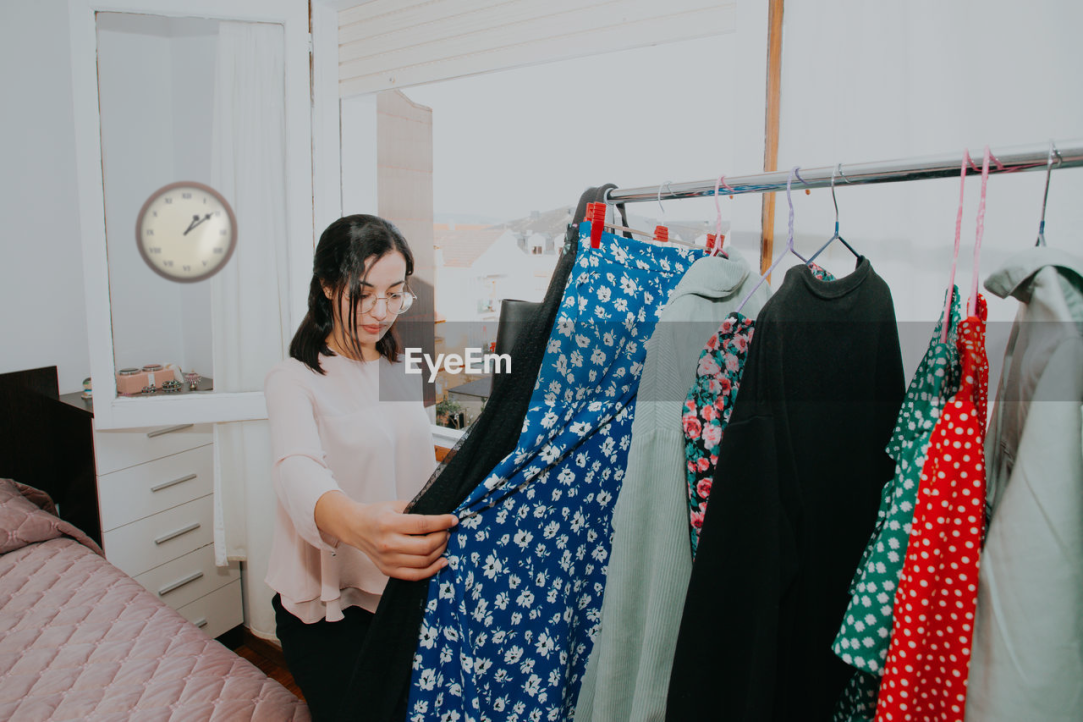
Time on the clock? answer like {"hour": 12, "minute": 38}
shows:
{"hour": 1, "minute": 9}
